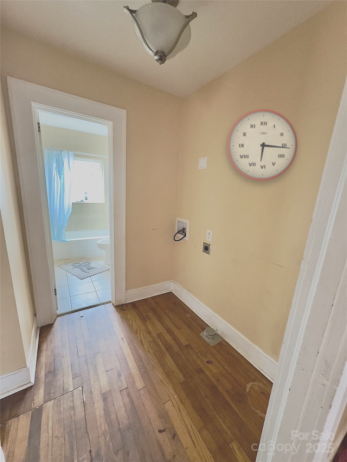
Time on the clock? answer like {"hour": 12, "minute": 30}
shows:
{"hour": 6, "minute": 16}
